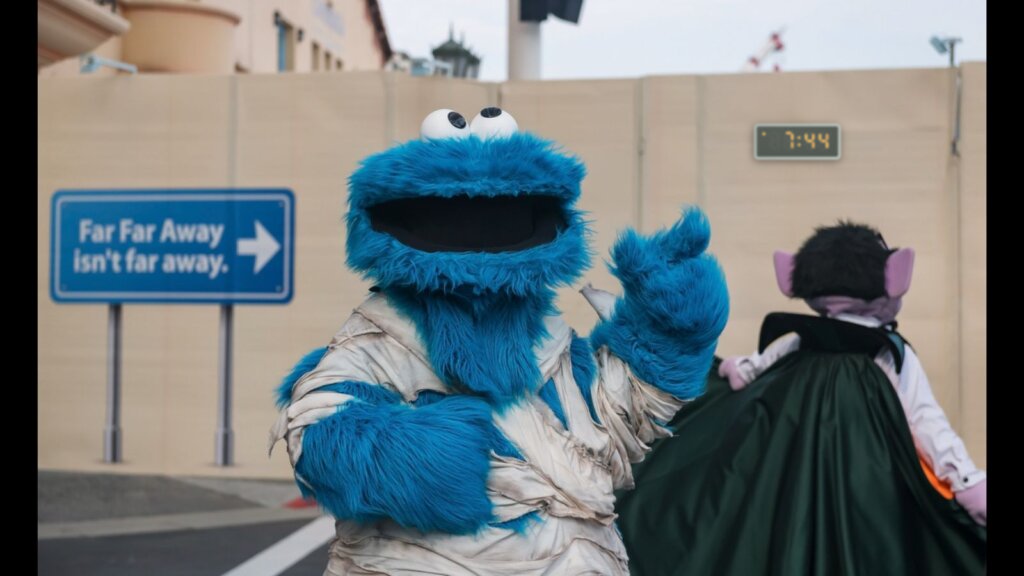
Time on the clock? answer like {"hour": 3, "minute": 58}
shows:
{"hour": 7, "minute": 44}
